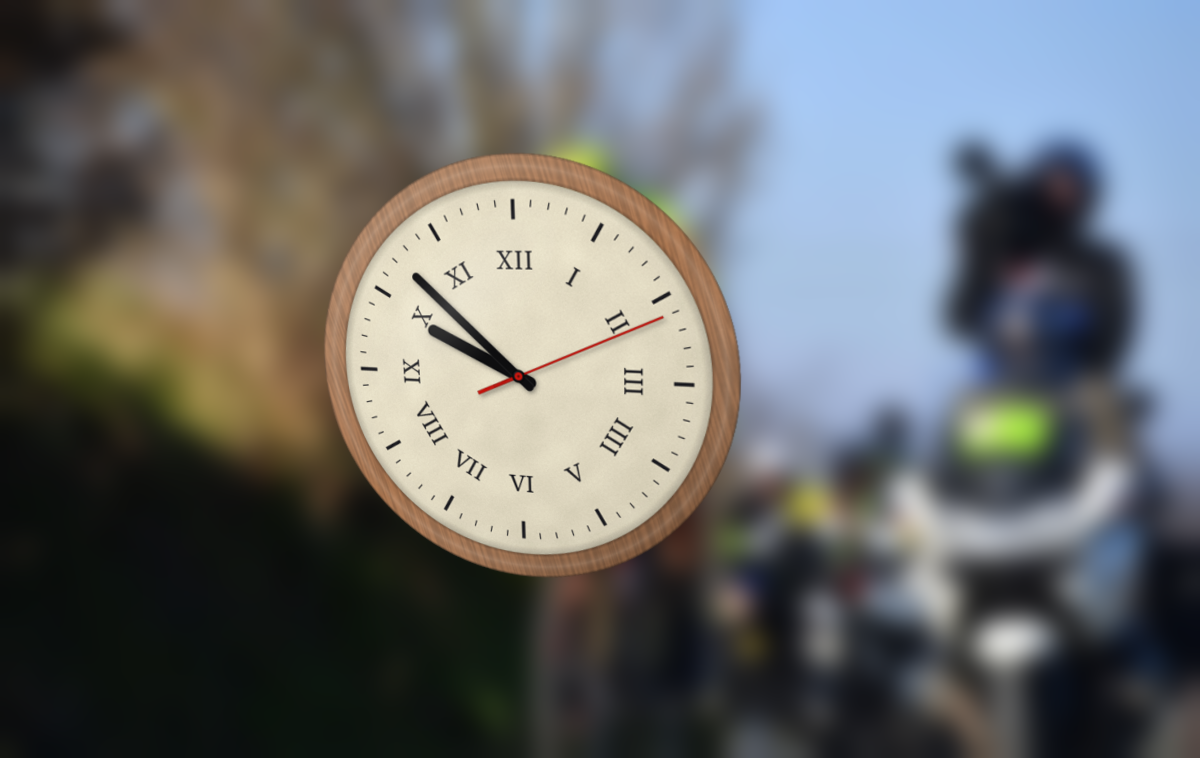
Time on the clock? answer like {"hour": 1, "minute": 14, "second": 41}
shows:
{"hour": 9, "minute": 52, "second": 11}
